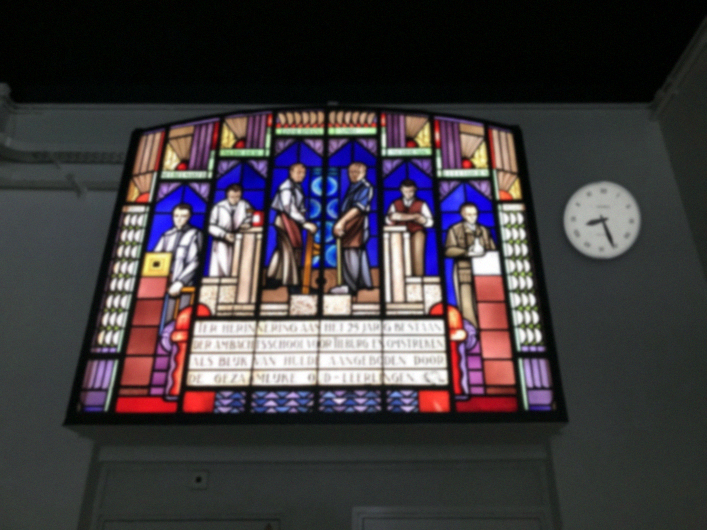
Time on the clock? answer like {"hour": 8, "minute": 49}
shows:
{"hour": 8, "minute": 26}
